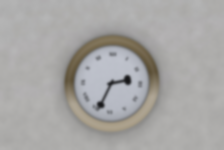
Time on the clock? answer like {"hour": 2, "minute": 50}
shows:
{"hour": 2, "minute": 34}
